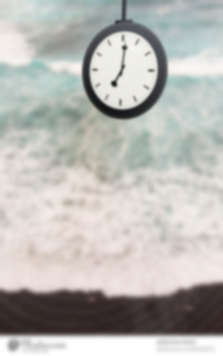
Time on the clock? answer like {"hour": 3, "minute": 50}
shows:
{"hour": 7, "minute": 1}
